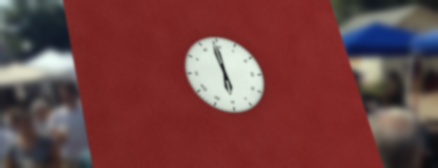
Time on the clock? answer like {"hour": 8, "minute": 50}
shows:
{"hour": 5, "minute": 59}
